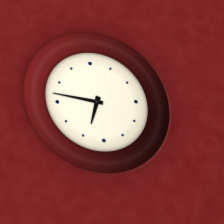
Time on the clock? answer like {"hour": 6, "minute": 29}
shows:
{"hour": 6, "minute": 47}
